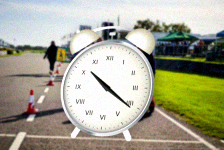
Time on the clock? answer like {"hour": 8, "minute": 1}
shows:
{"hour": 10, "minute": 21}
